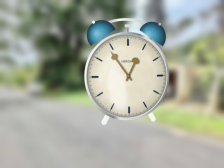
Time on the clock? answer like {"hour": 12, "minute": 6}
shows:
{"hour": 12, "minute": 54}
